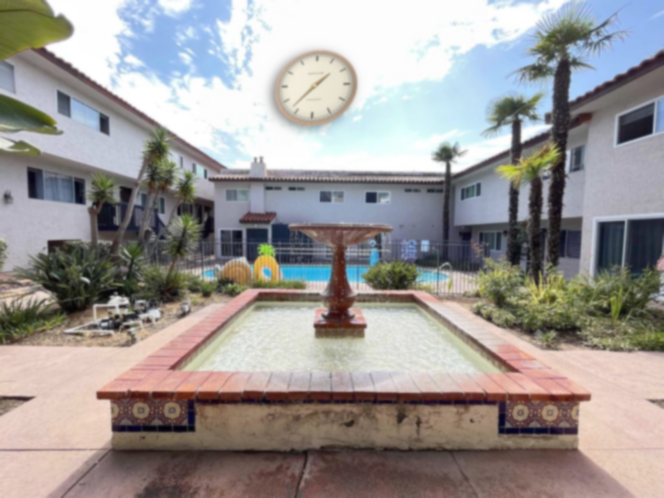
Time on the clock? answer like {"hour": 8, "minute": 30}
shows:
{"hour": 1, "minute": 37}
